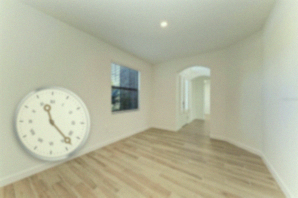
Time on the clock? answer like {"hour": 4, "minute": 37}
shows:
{"hour": 11, "minute": 23}
